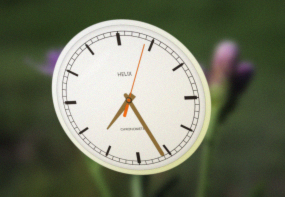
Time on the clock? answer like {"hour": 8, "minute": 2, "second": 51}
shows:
{"hour": 7, "minute": 26, "second": 4}
